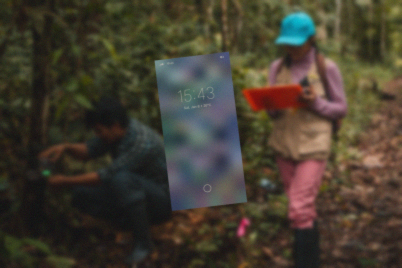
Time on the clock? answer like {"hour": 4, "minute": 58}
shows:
{"hour": 15, "minute": 43}
